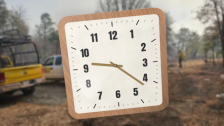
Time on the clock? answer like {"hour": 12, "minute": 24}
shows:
{"hour": 9, "minute": 22}
